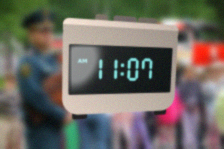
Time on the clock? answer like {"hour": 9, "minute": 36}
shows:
{"hour": 11, "minute": 7}
